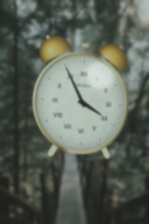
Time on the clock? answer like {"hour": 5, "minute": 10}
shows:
{"hour": 3, "minute": 55}
